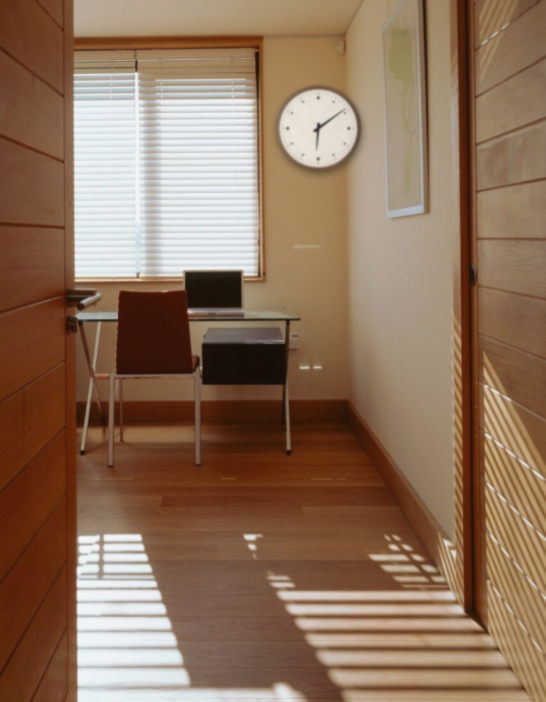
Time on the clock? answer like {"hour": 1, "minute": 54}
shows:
{"hour": 6, "minute": 9}
